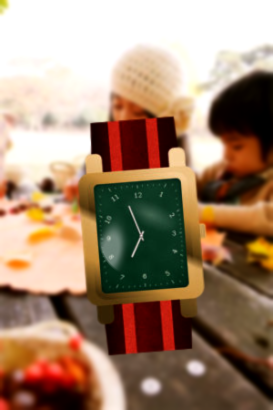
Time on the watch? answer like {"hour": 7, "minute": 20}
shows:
{"hour": 6, "minute": 57}
